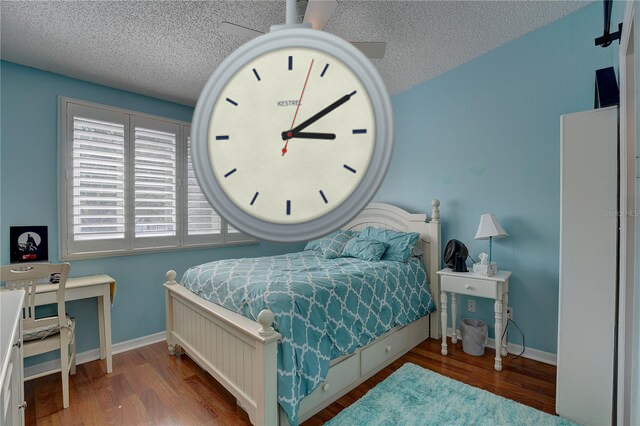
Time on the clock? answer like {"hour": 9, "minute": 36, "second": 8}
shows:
{"hour": 3, "minute": 10, "second": 3}
